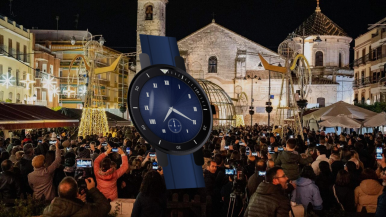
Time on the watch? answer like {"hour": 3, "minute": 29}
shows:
{"hour": 7, "minute": 20}
